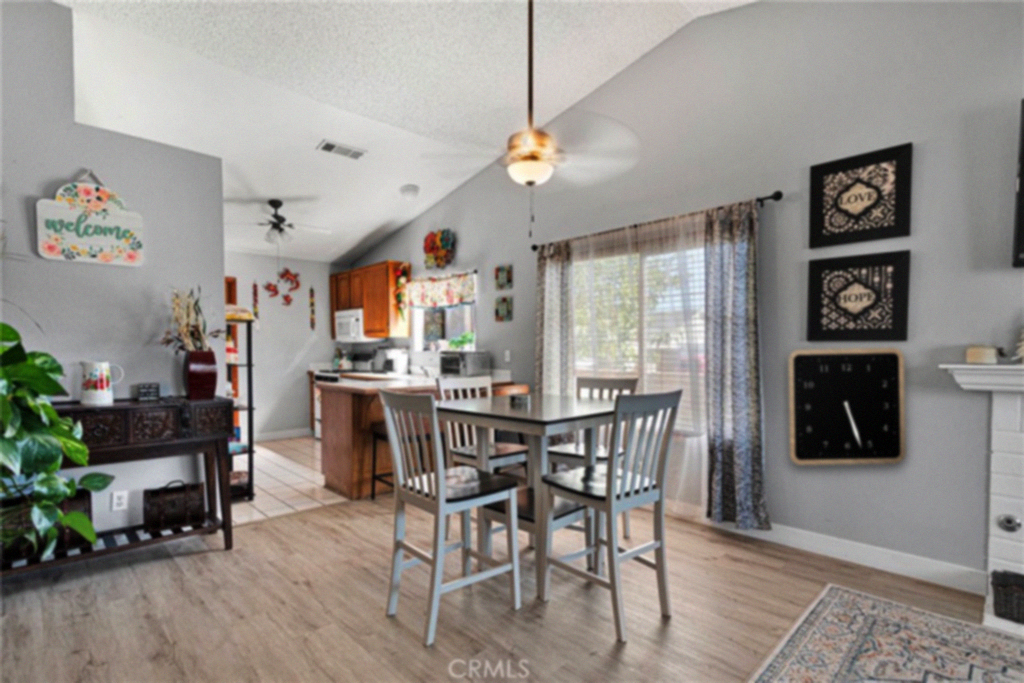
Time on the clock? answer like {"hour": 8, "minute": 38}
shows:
{"hour": 5, "minute": 27}
